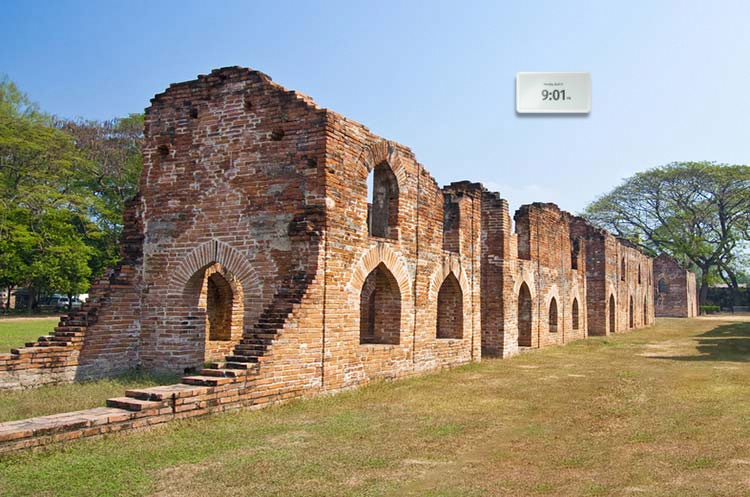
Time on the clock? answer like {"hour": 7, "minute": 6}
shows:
{"hour": 9, "minute": 1}
